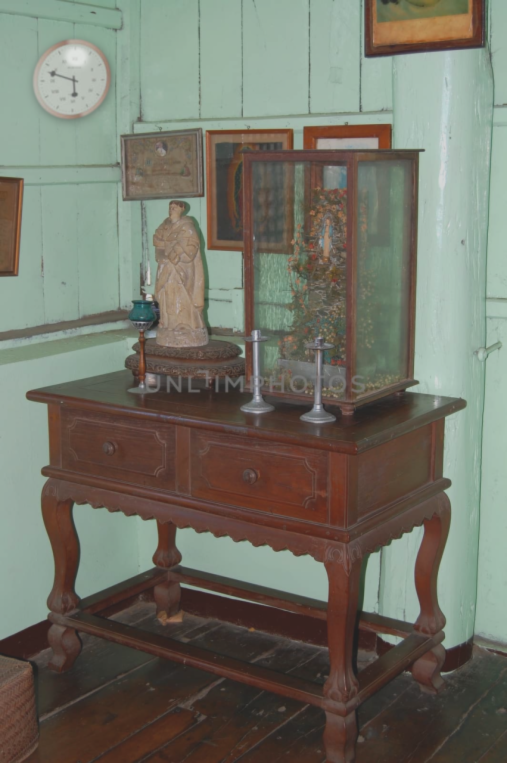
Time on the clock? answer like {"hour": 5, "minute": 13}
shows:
{"hour": 5, "minute": 48}
